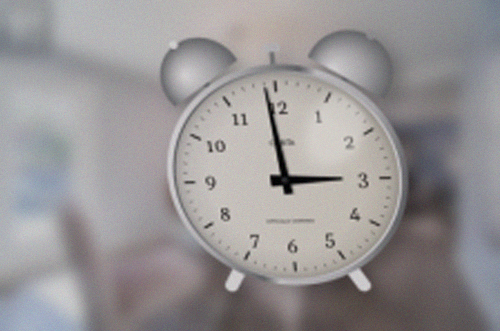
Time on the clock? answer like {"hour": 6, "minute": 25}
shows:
{"hour": 2, "minute": 59}
